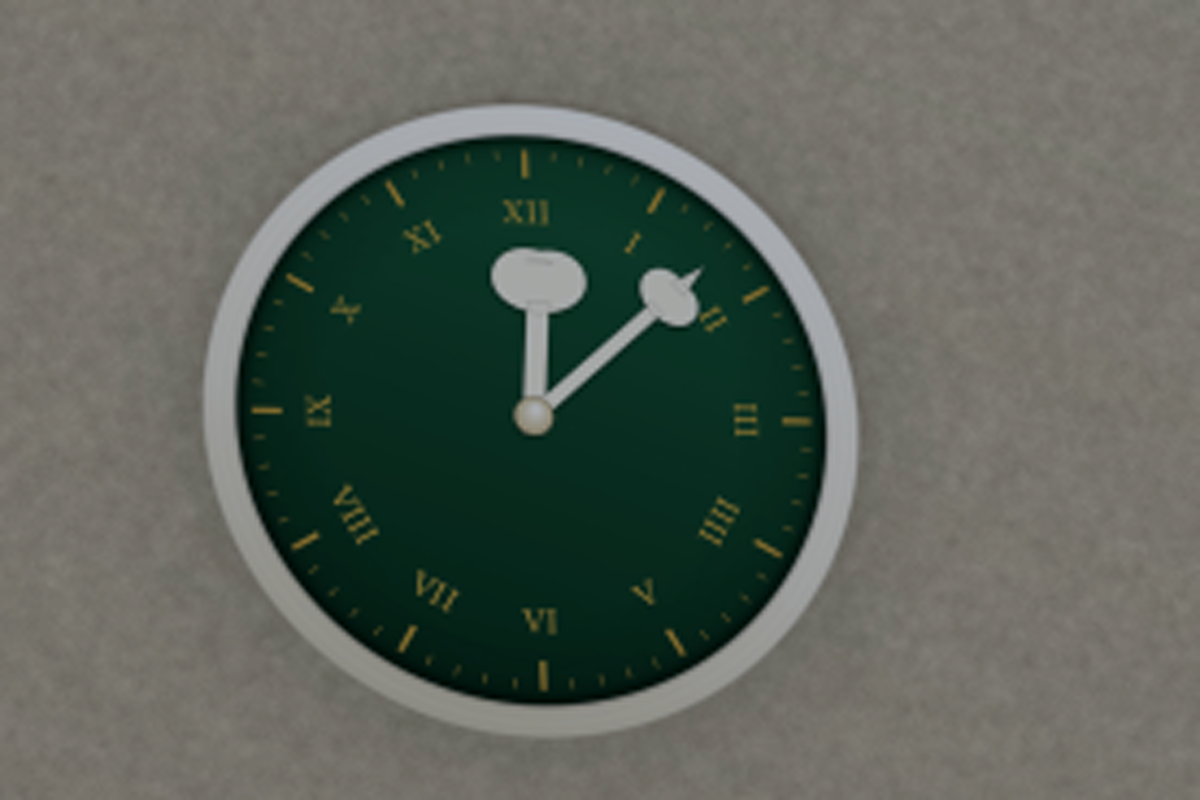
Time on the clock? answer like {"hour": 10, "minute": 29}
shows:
{"hour": 12, "minute": 8}
